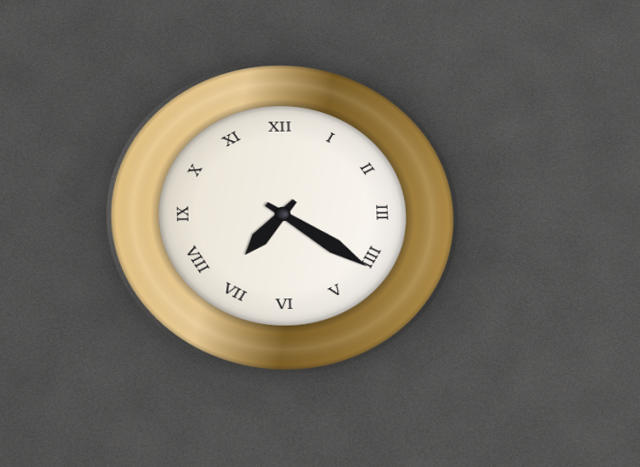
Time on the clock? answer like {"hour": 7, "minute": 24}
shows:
{"hour": 7, "minute": 21}
